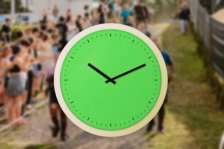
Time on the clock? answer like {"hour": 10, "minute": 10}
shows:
{"hour": 10, "minute": 11}
